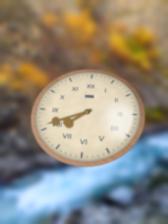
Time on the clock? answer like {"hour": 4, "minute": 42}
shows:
{"hour": 7, "minute": 41}
